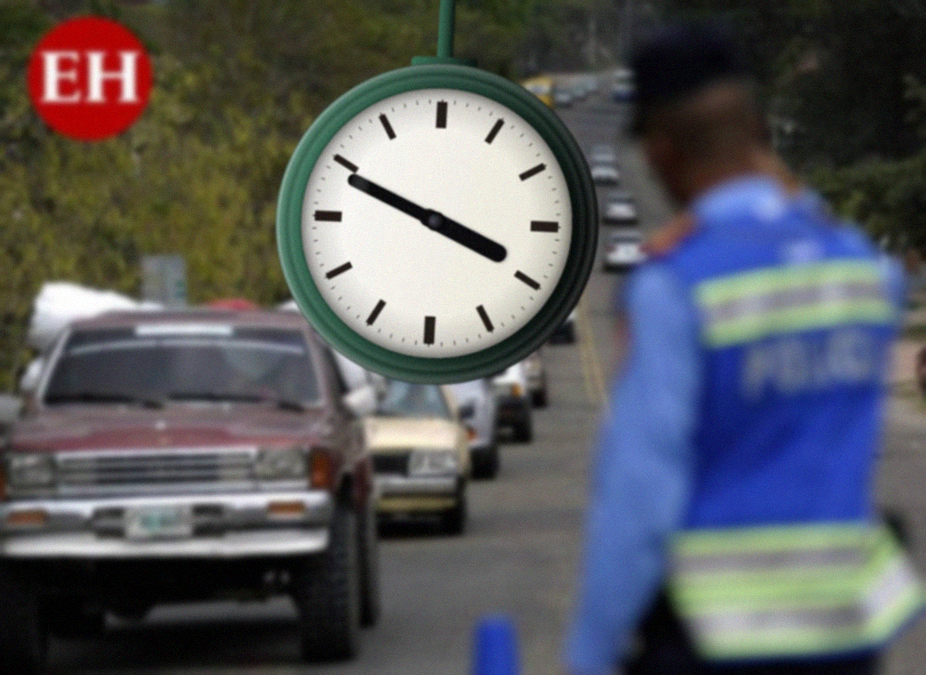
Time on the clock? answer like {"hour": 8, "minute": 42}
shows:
{"hour": 3, "minute": 49}
